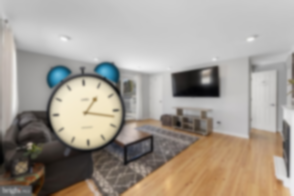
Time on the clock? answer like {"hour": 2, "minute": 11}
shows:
{"hour": 1, "minute": 17}
